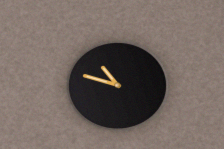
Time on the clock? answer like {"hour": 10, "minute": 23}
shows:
{"hour": 10, "minute": 48}
